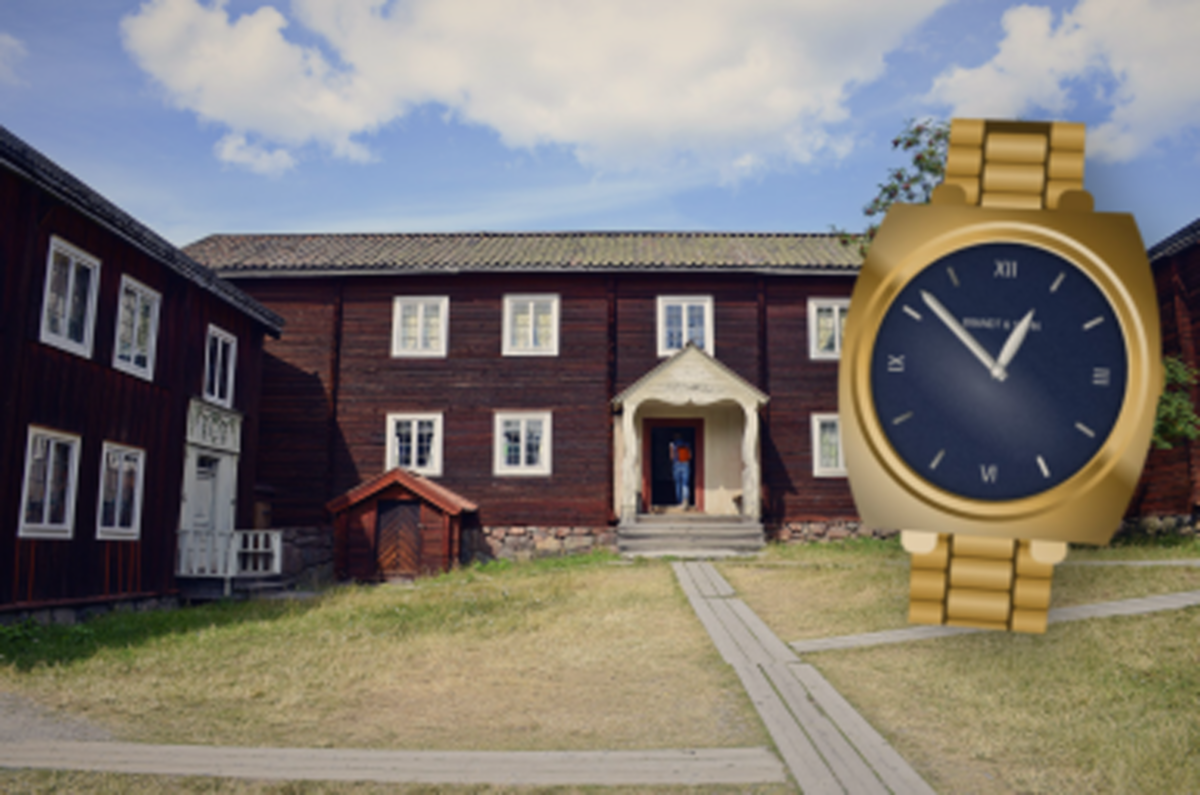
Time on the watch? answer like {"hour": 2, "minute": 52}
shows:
{"hour": 12, "minute": 52}
